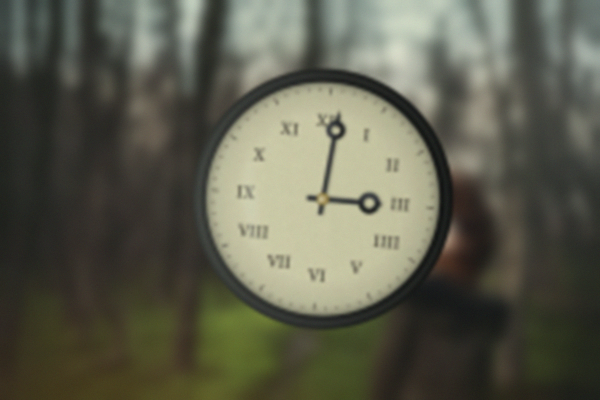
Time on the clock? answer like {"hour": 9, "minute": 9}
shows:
{"hour": 3, "minute": 1}
